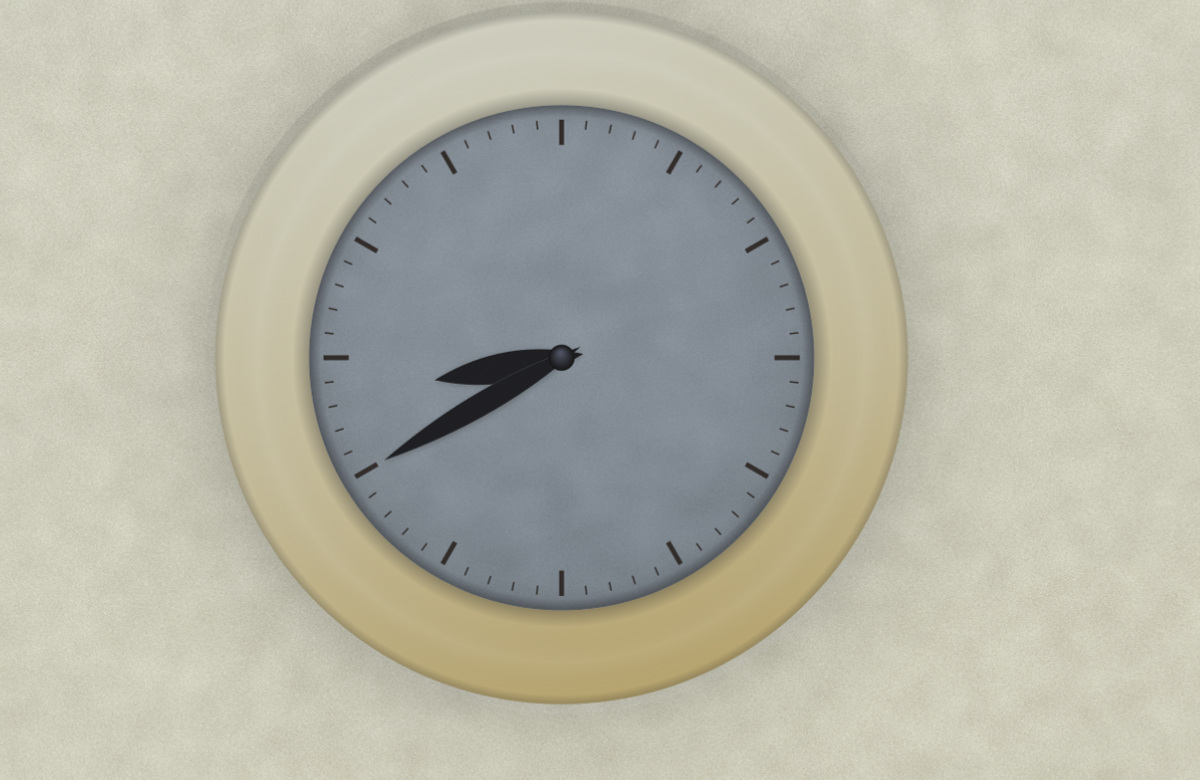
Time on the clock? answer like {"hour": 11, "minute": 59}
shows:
{"hour": 8, "minute": 40}
